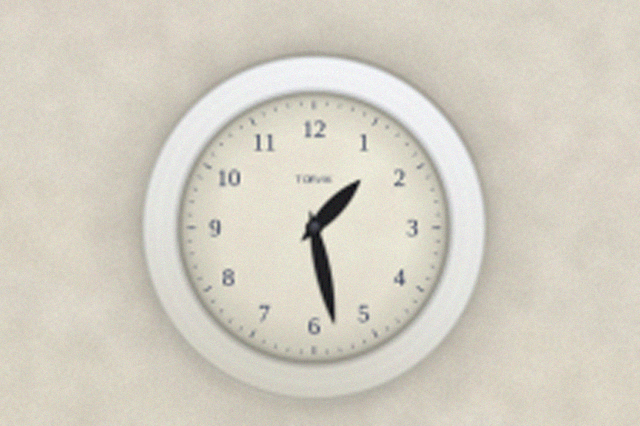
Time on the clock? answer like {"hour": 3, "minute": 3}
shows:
{"hour": 1, "minute": 28}
